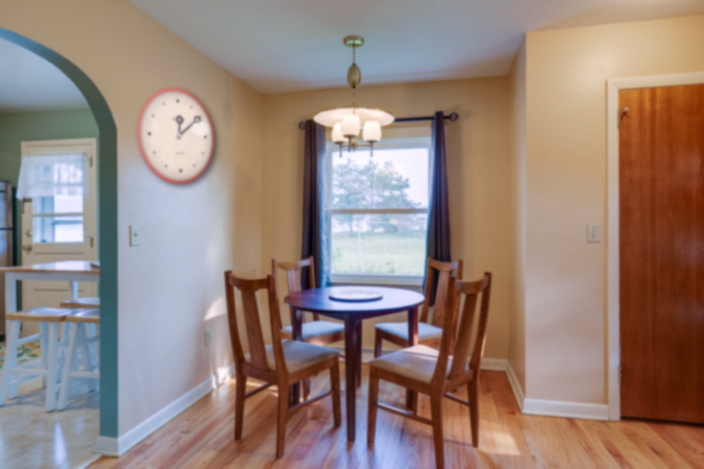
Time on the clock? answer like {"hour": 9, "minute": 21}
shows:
{"hour": 12, "minute": 9}
